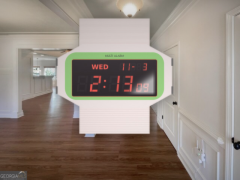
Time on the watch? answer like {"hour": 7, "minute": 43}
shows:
{"hour": 2, "minute": 13}
